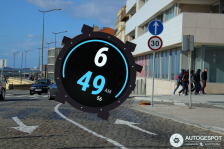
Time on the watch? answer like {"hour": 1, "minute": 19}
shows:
{"hour": 6, "minute": 49}
